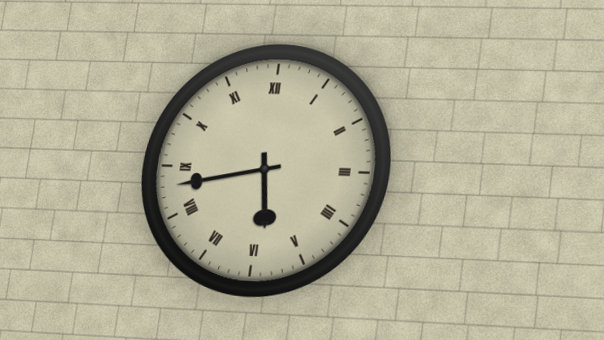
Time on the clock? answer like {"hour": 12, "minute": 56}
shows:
{"hour": 5, "minute": 43}
